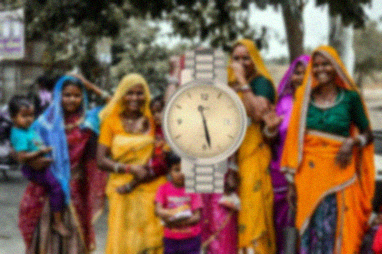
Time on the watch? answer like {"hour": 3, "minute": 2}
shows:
{"hour": 11, "minute": 28}
